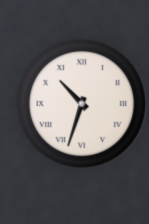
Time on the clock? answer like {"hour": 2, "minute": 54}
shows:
{"hour": 10, "minute": 33}
